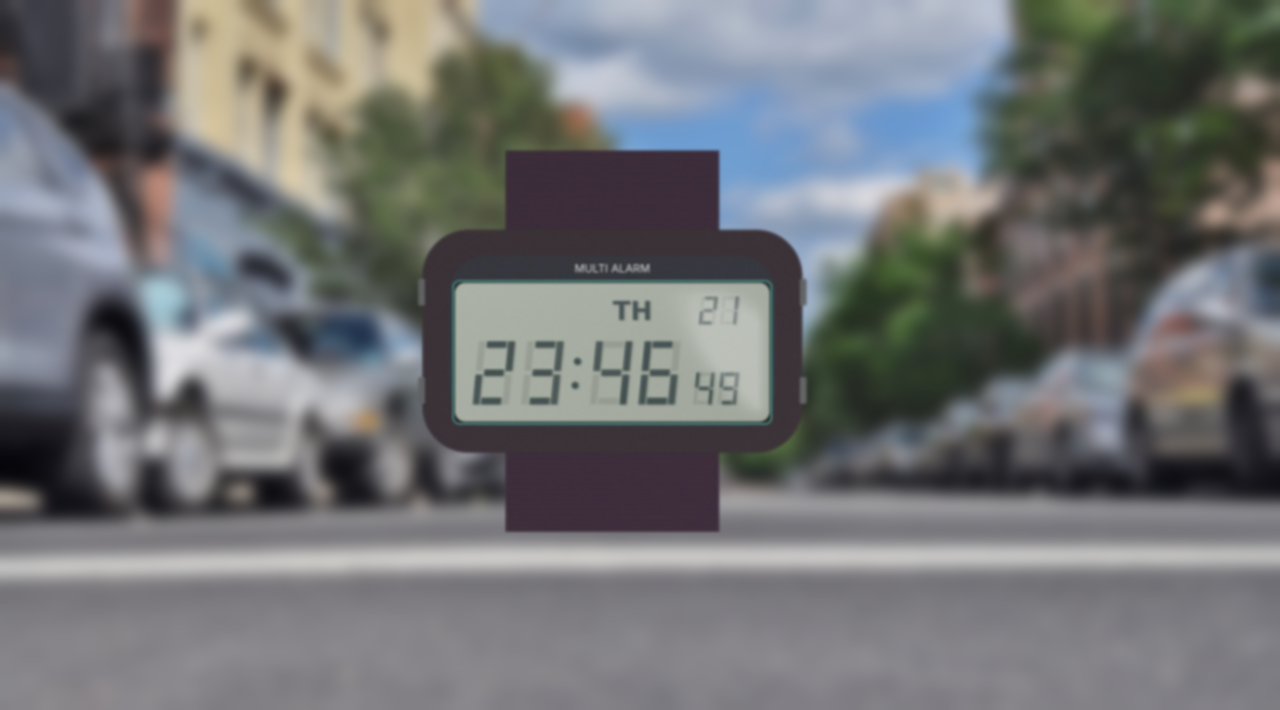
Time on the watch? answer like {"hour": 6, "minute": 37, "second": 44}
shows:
{"hour": 23, "minute": 46, "second": 49}
